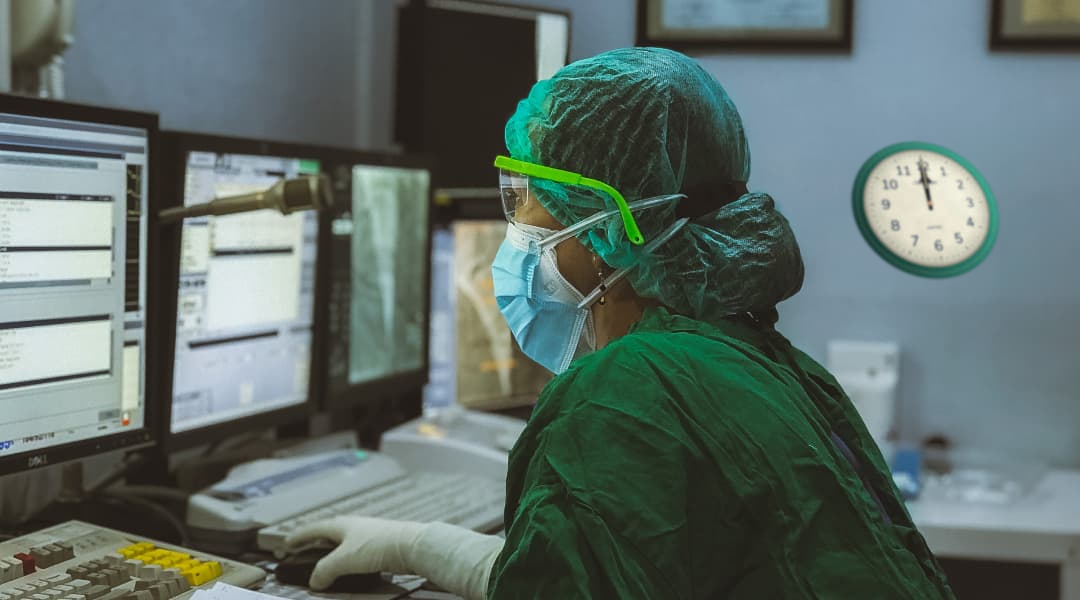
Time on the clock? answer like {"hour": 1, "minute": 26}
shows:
{"hour": 12, "minute": 0}
